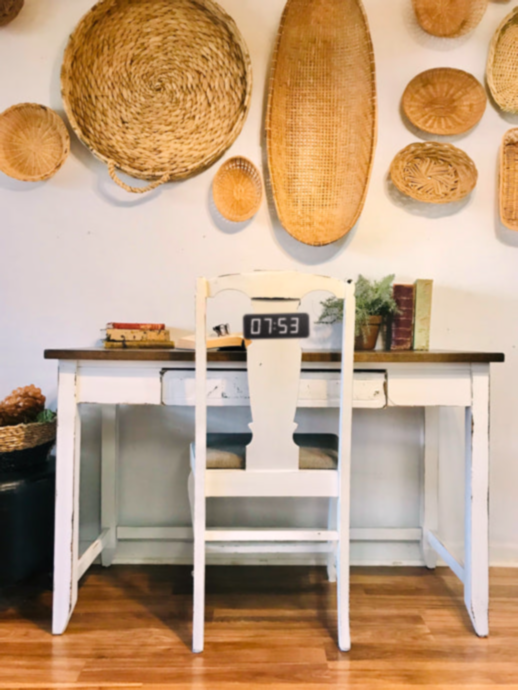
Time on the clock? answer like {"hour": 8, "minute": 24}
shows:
{"hour": 7, "minute": 53}
